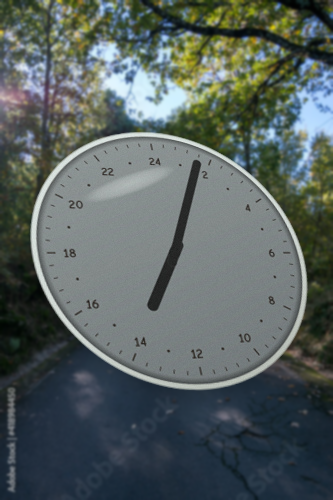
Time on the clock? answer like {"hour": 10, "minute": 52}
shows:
{"hour": 14, "minute": 4}
